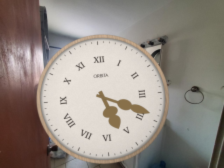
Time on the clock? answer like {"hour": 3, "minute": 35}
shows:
{"hour": 5, "minute": 19}
